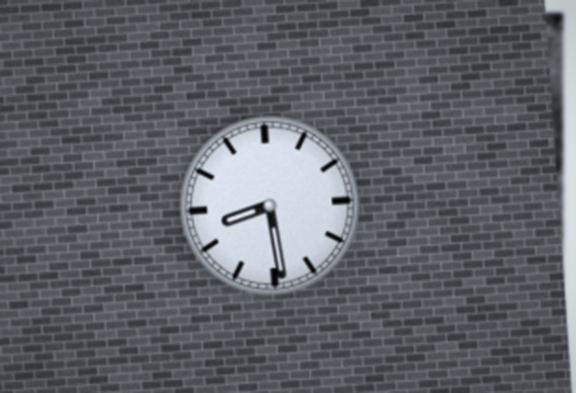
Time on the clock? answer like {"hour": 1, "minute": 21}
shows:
{"hour": 8, "minute": 29}
